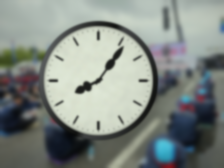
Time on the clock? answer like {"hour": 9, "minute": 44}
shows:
{"hour": 8, "minute": 6}
